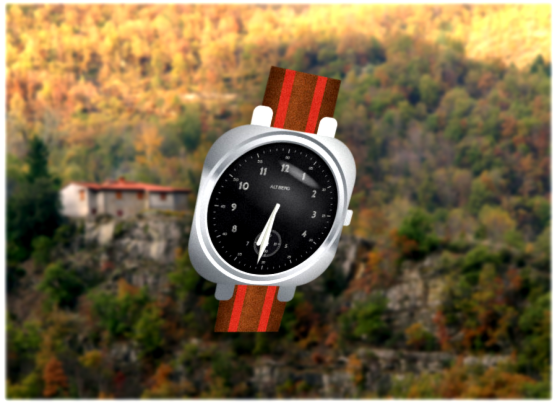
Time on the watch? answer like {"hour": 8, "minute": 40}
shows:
{"hour": 6, "minute": 31}
